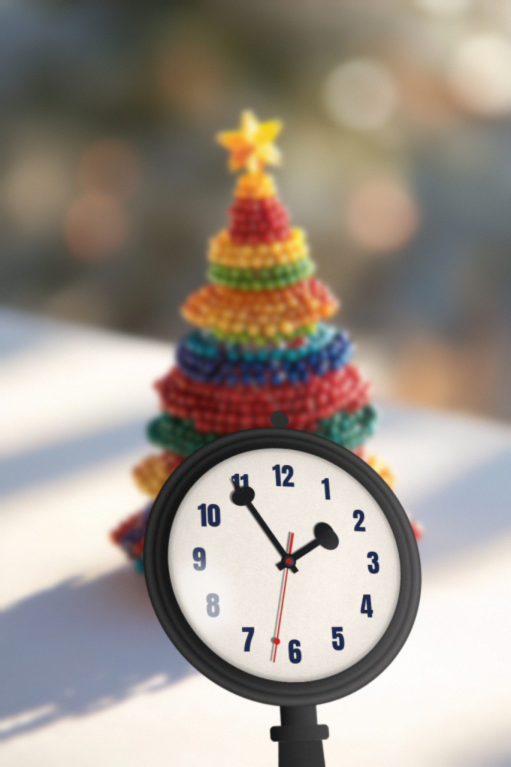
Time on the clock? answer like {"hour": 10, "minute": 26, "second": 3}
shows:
{"hour": 1, "minute": 54, "second": 32}
